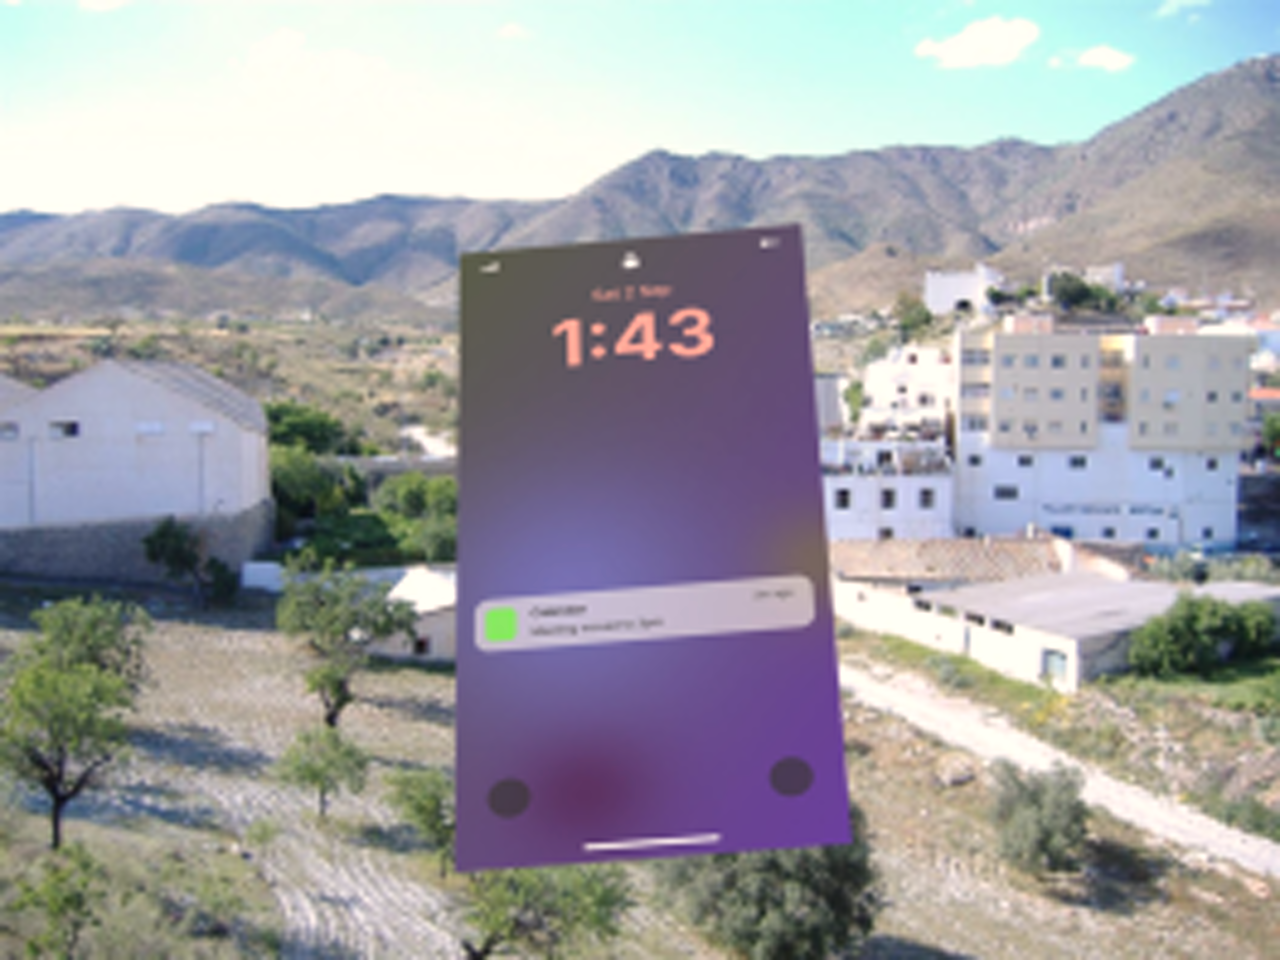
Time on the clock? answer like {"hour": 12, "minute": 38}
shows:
{"hour": 1, "minute": 43}
